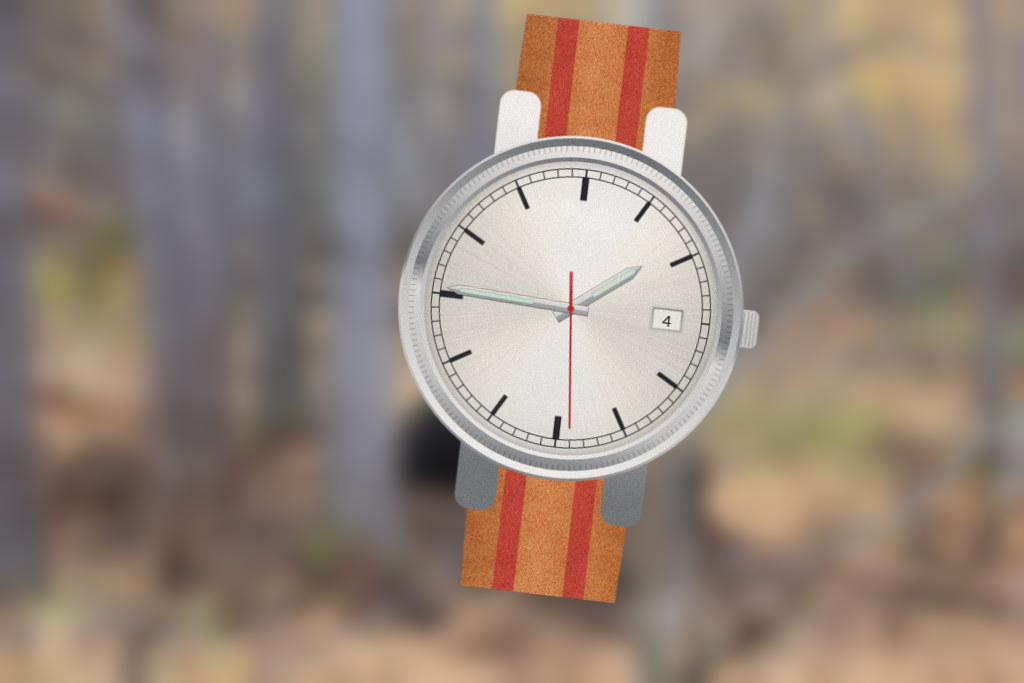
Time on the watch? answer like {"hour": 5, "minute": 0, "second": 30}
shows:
{"hour": 1, "minute": 45, "second": 29}
